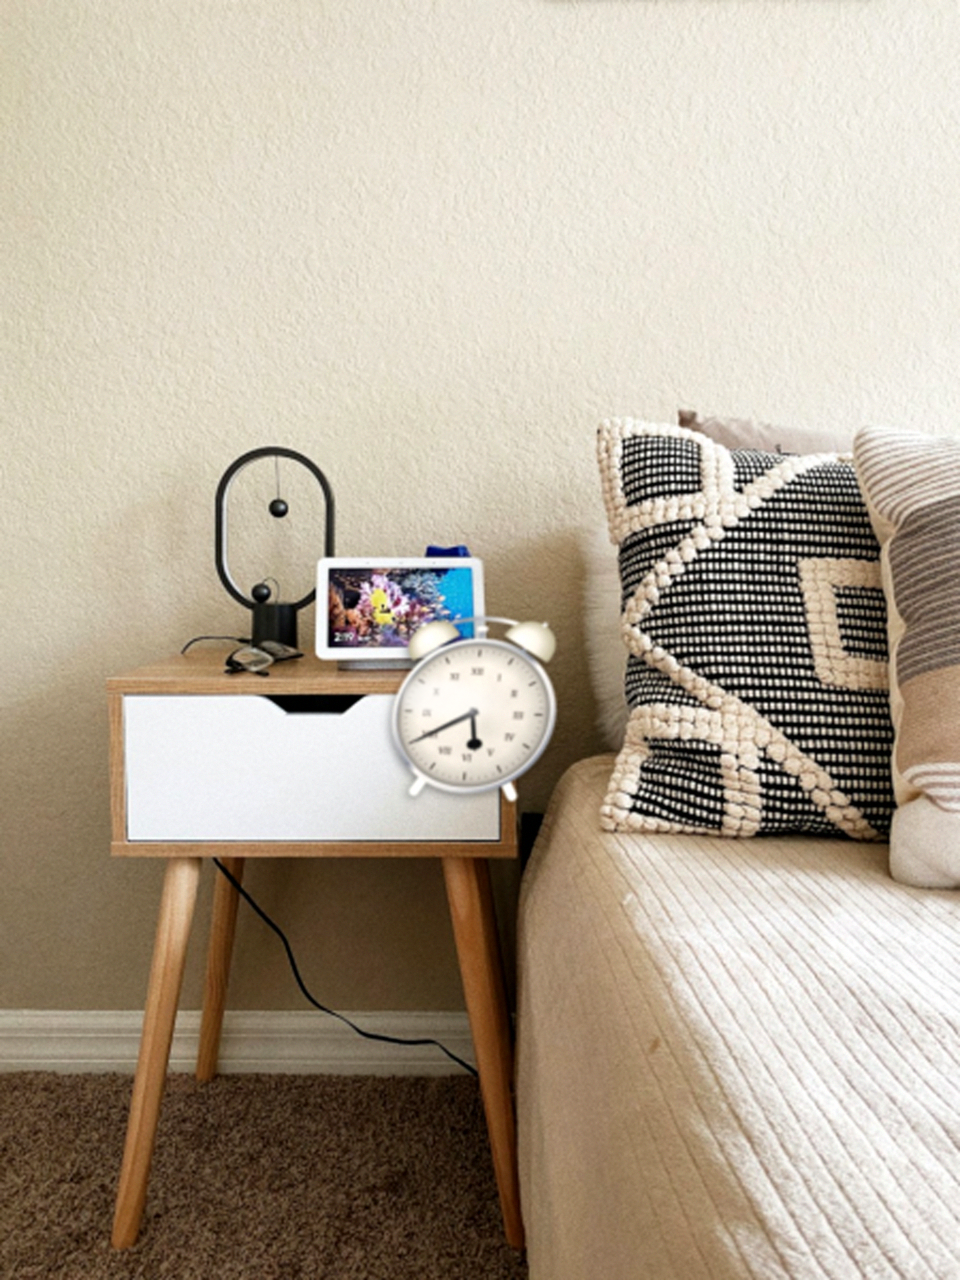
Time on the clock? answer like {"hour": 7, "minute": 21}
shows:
{"hour": 5, "minute": 40}
